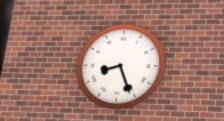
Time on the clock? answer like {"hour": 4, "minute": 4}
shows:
{"hour": 8, "minute": 26}
